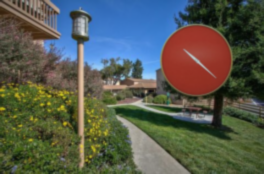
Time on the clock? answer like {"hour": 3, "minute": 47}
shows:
{"hour": 10, "minute": 22}
